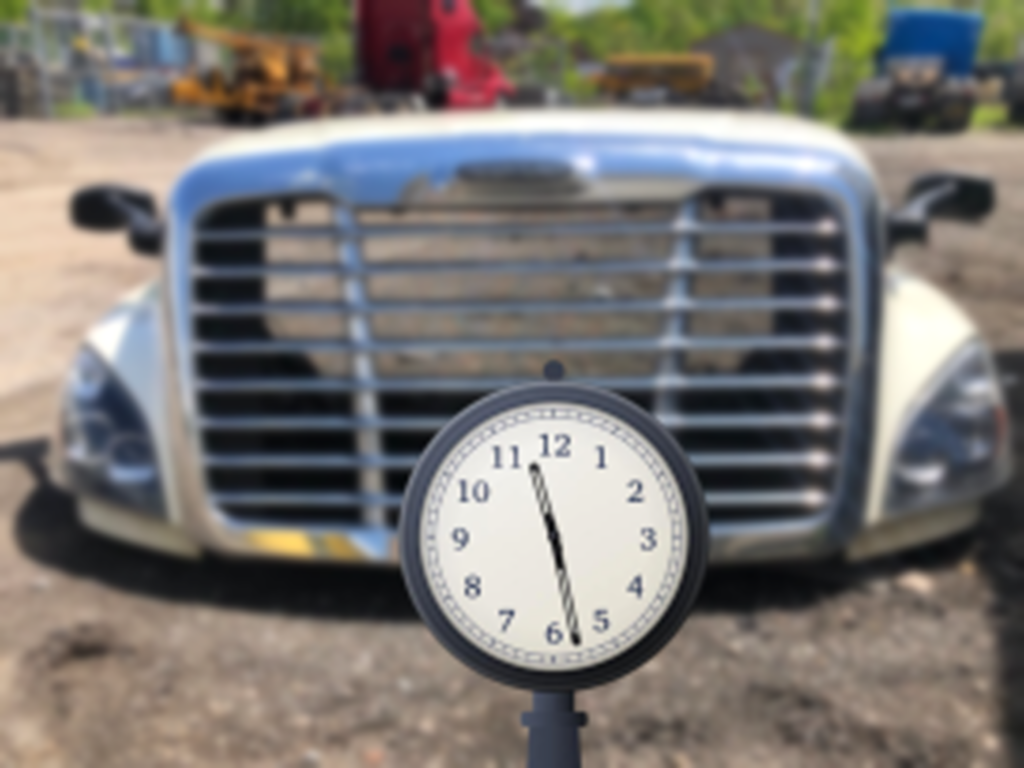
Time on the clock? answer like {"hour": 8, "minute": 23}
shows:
{"hour": 11, "minute": 28}
